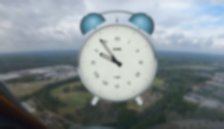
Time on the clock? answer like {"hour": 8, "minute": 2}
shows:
{"hour": 9, "minute": 54}
